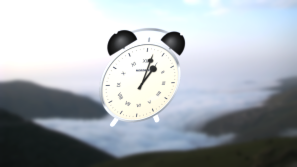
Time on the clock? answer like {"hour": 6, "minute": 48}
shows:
{"hour": 1, "minute": 2}
